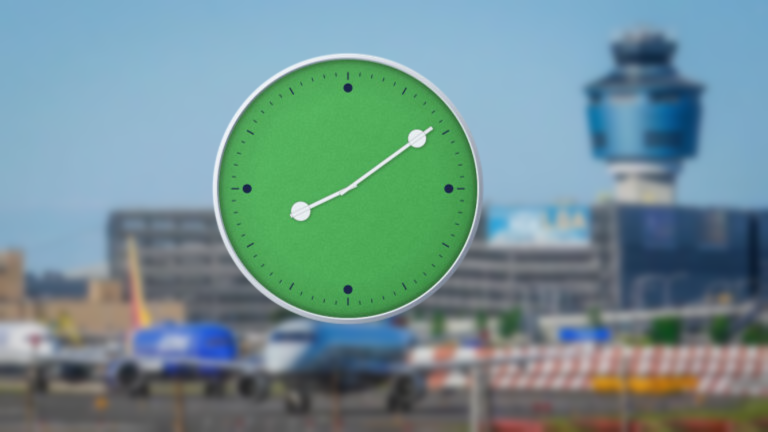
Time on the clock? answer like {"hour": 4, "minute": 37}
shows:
{"hour": 8, "minute": 9}
